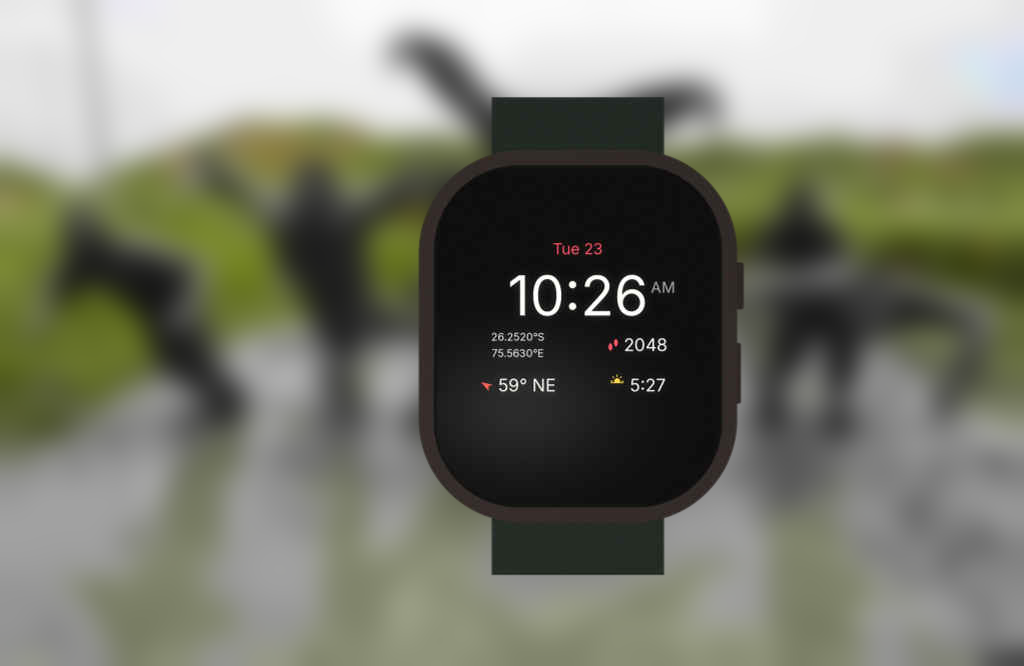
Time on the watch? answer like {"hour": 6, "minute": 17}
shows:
{"hour": 10, "minute": 26}
